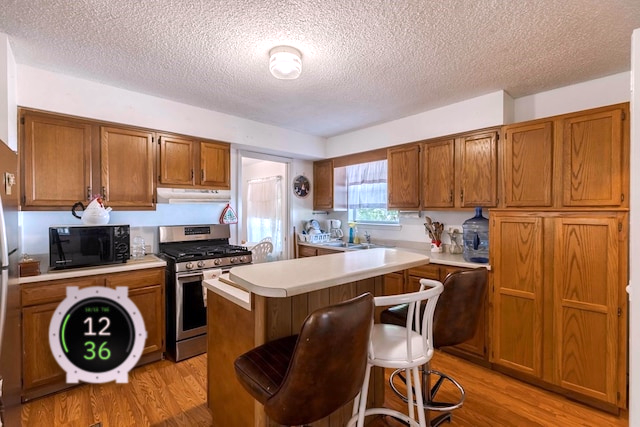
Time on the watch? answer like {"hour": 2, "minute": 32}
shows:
{"hour": 12, "minute": 36}
